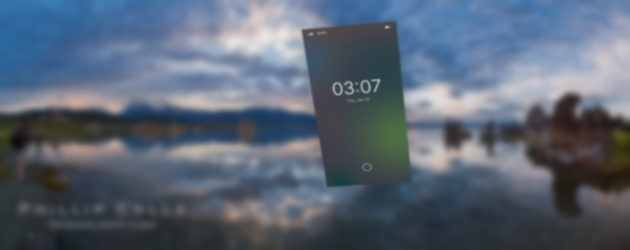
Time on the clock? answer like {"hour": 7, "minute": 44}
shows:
{"hour": 3, "minute": 7}
